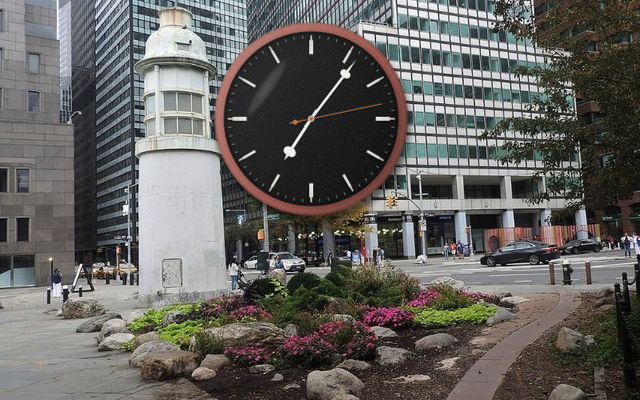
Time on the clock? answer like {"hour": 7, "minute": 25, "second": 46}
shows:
{"hour": 7, "minute": 6, "second": 13}
